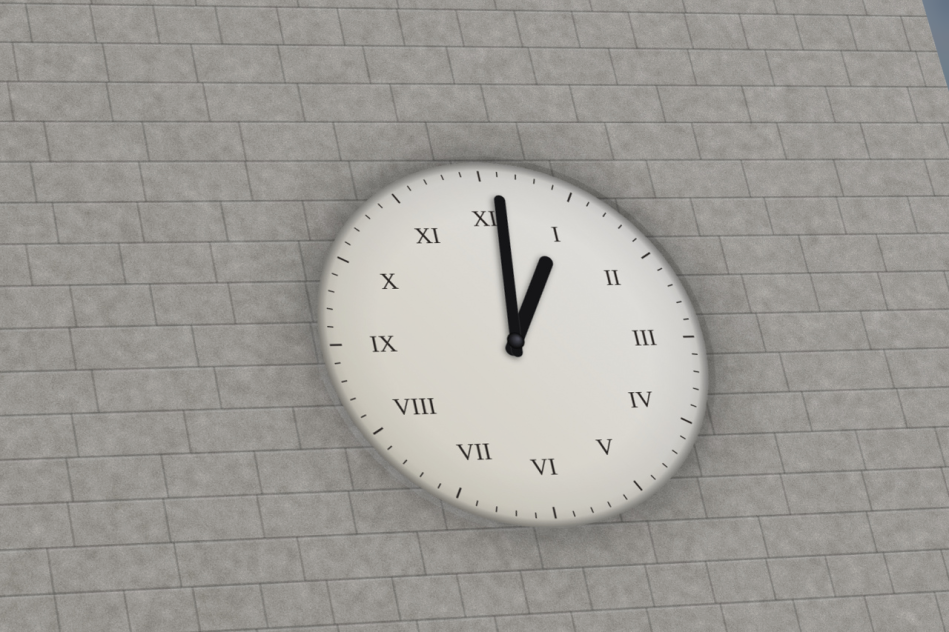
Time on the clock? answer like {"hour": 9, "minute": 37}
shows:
{"hour": 1, "minute": 1}
